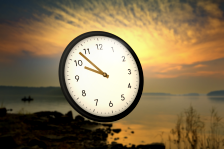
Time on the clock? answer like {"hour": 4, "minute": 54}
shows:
{"hour": 9, "minute": 53}
